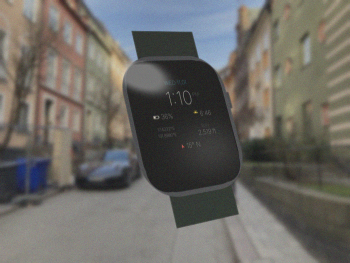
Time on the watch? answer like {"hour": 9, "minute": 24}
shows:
{"hour": 1, "minute": 10}
